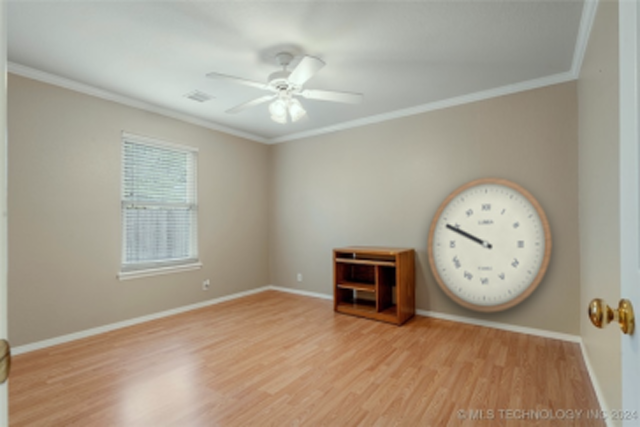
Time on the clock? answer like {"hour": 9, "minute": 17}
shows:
{"hour": 9, "minute": 49}
